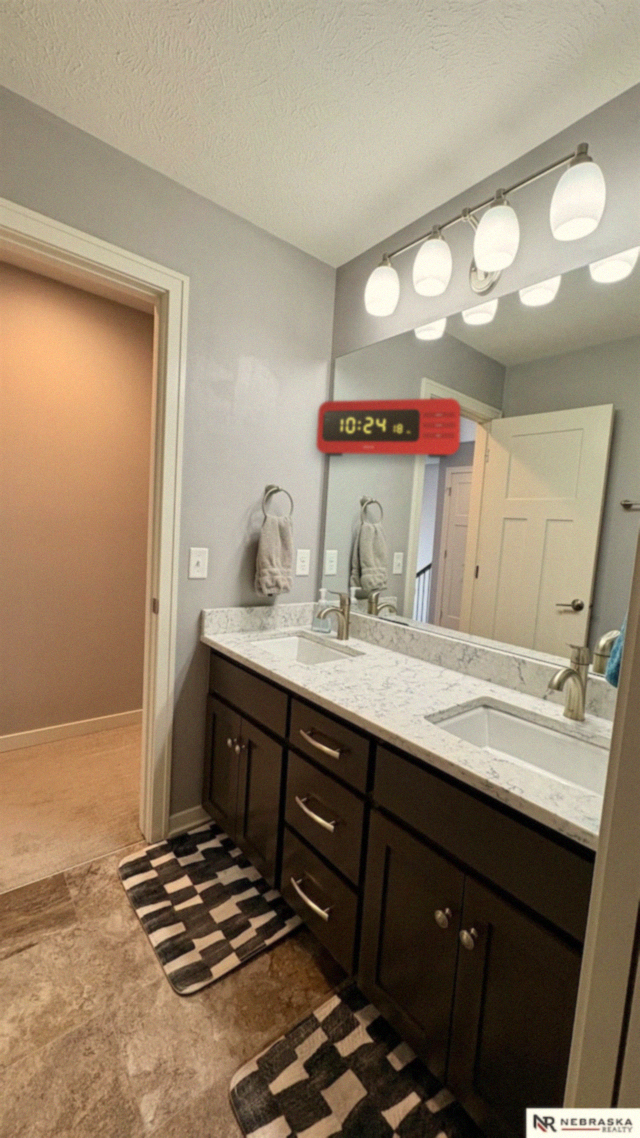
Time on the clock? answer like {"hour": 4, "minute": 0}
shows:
{"hour": 10, "minute": 24}
